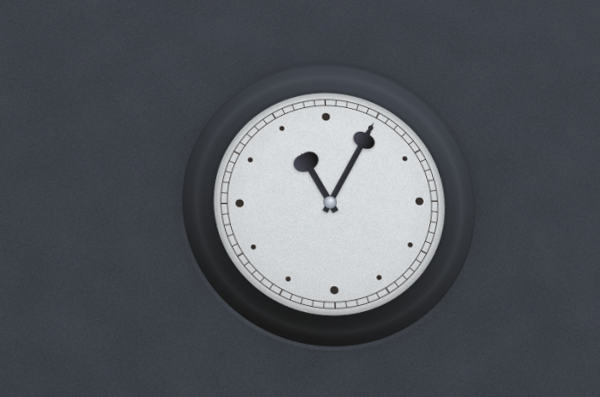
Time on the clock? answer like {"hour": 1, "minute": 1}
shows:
{"hour": 11, "minute": 5}
